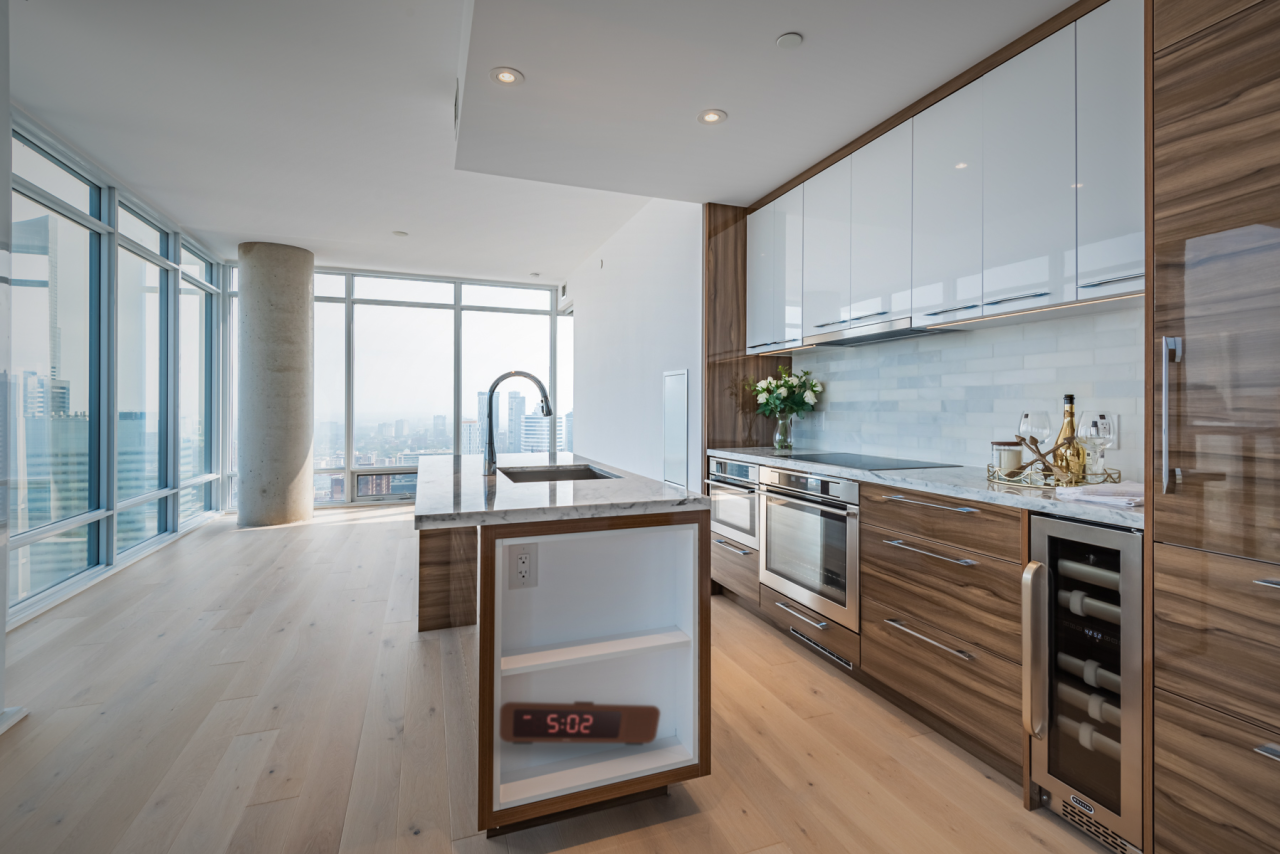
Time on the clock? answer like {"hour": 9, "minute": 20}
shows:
{"hour": 5, "minute": 2}
